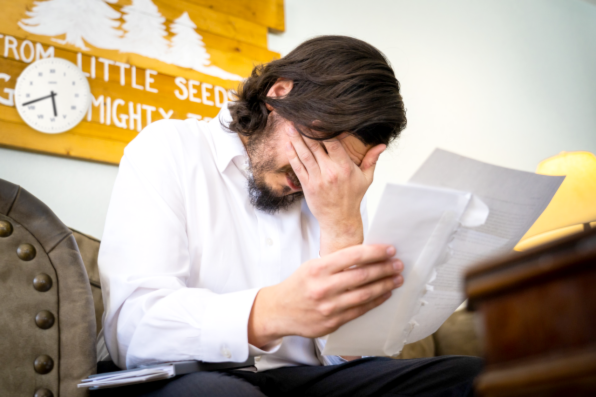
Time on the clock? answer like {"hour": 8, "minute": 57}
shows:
{"hour": 5, "minute": 42}
